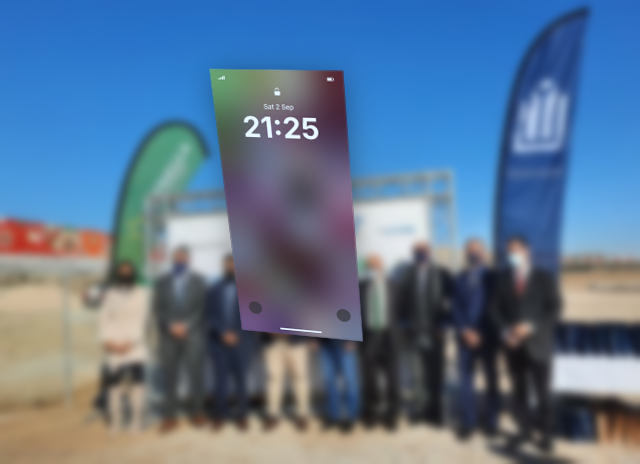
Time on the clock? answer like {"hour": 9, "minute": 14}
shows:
{"hour": 21, "minute": 25}
